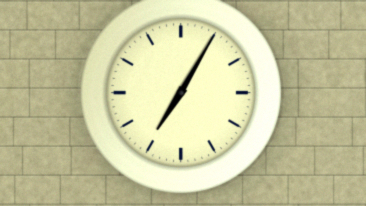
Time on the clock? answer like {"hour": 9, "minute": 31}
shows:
{"hour": 7, "minute": 5}
